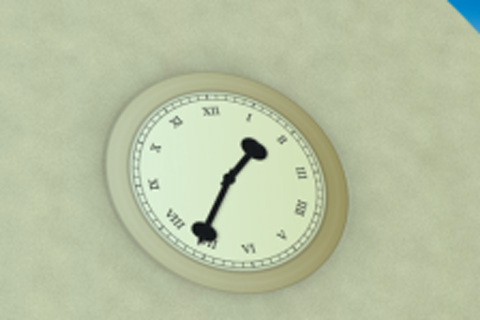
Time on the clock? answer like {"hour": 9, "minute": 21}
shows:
{"hour": 1, "minute": 36}
